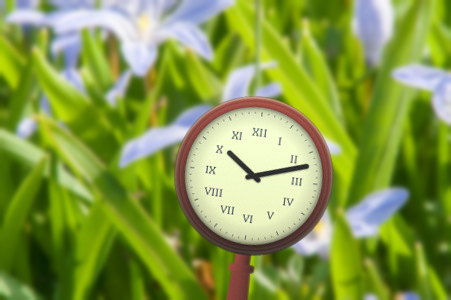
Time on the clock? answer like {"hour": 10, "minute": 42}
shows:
{"hour": 10, "minute": 12}
